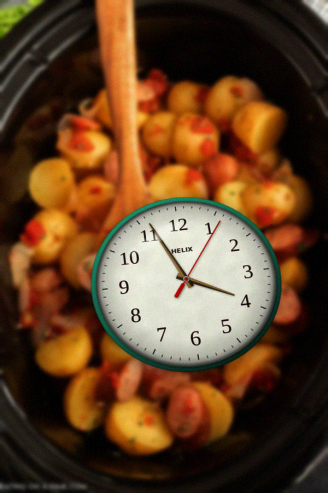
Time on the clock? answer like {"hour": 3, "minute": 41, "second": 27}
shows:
{"hour": 3, "minute": 56, "second": 6}
